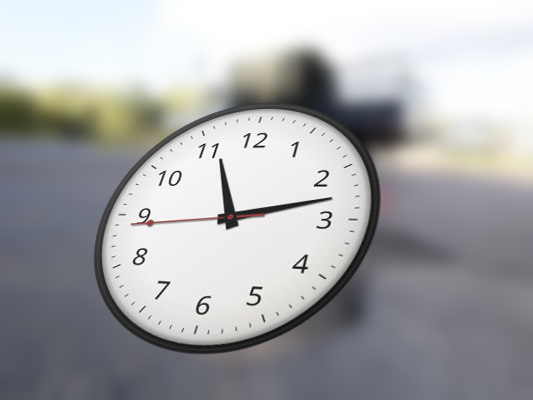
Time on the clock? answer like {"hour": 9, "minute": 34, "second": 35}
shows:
{"hour": 11, "minute": 12, "second": 44}
